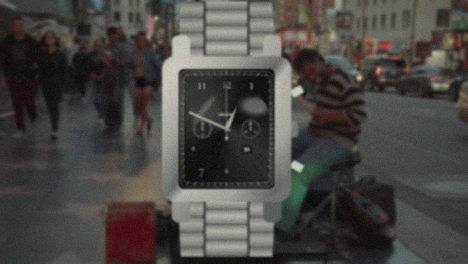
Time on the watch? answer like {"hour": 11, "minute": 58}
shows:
{"hour": 12, "minute": 49}
